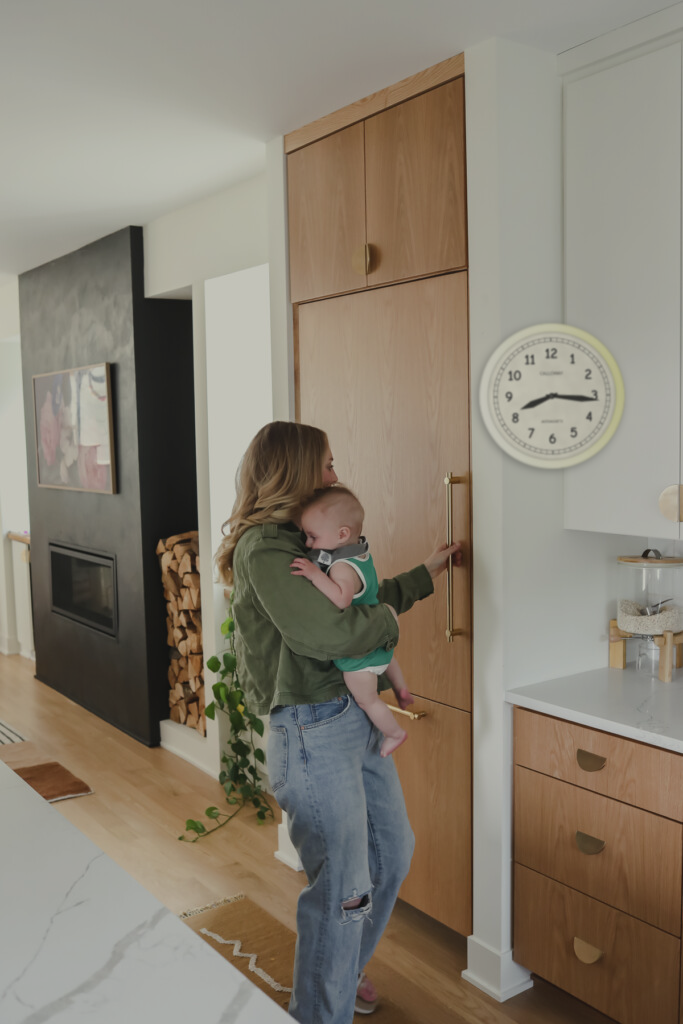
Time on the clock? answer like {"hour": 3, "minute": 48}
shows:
{"hour": 8, "minute": 16}
